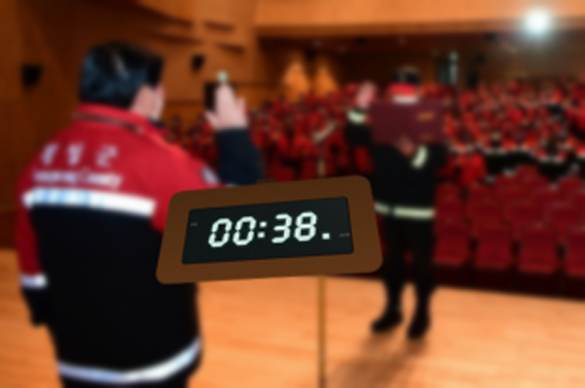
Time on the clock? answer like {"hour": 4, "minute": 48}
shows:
{"hour": 0, "minute": 38}
